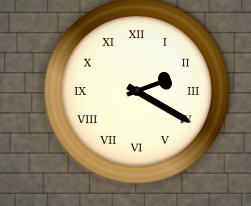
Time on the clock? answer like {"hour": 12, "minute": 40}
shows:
{"hour": 2, "minute": 20}
